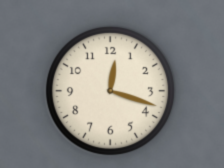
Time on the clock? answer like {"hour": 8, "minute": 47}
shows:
{"hour": 12, "minute": 18}
